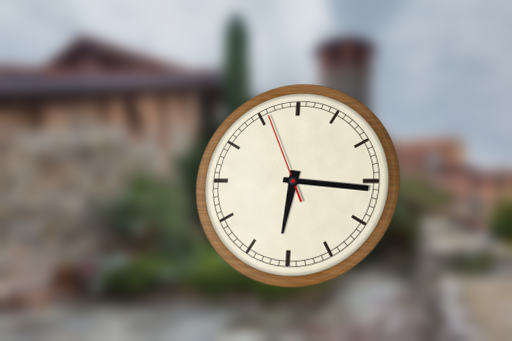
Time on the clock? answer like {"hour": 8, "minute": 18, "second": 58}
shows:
{"hour": 6, "minute": 15, "second": 56}
